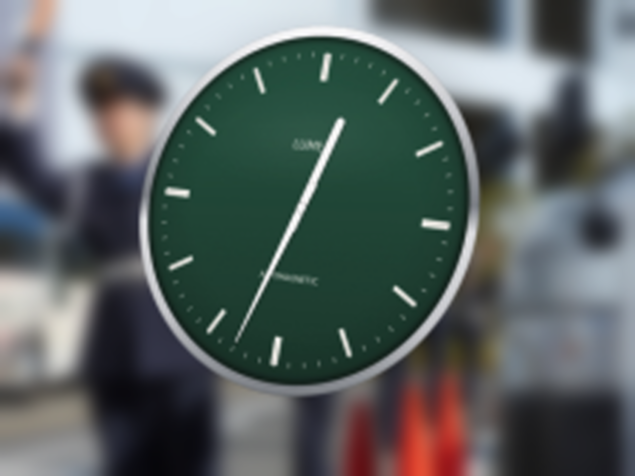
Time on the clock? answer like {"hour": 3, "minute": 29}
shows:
{"hour": 12, "minute": 33}
